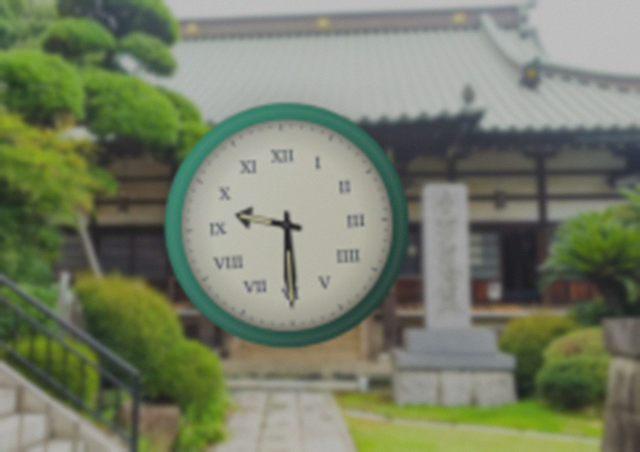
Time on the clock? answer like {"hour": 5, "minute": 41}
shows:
{"hour": 9, "minute": 30}
